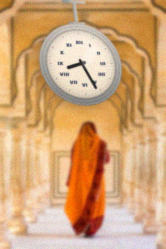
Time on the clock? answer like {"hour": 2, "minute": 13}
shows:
{"hour": 8, "minute": 26}
